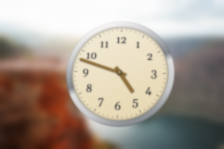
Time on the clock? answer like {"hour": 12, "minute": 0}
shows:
{"hour": 4, "minute": 48}
